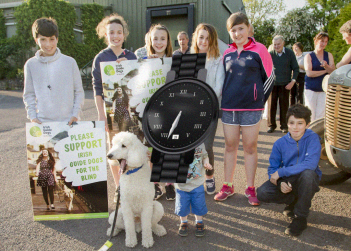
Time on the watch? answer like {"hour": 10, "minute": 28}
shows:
{"hour": 6, "minute": 33}
